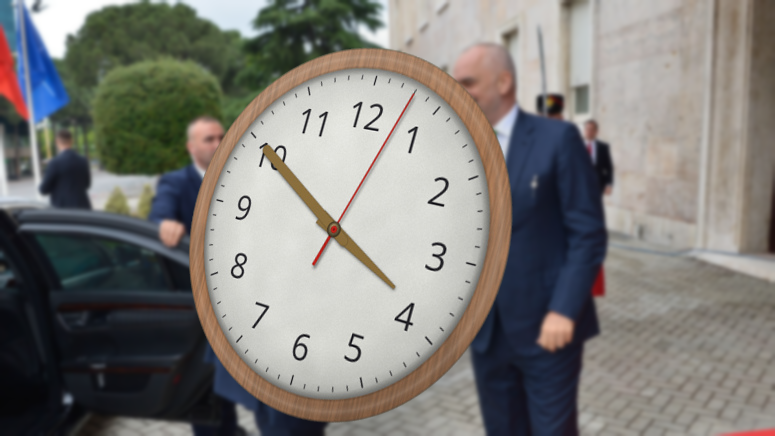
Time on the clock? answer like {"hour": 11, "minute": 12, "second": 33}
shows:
{"hour": 3, "minute": 50, "second": 3}
